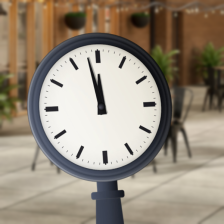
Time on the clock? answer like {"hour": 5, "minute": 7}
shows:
{"hour": 11, "minute": 58}
